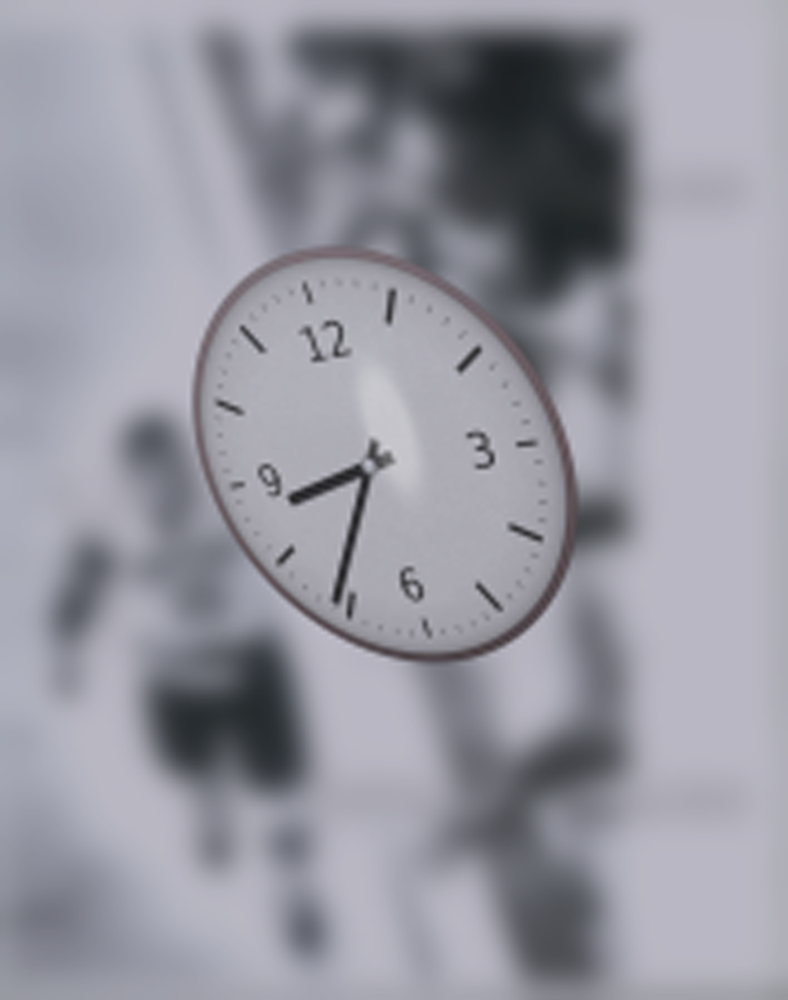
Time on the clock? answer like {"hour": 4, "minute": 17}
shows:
{"hour": 8, "minute": 36}
